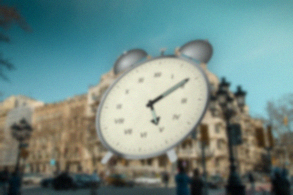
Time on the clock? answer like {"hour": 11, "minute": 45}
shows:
{"hour": 5, "minute": 9}
